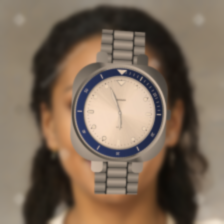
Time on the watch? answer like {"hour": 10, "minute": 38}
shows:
{"hour": 5, "minute": 56}
